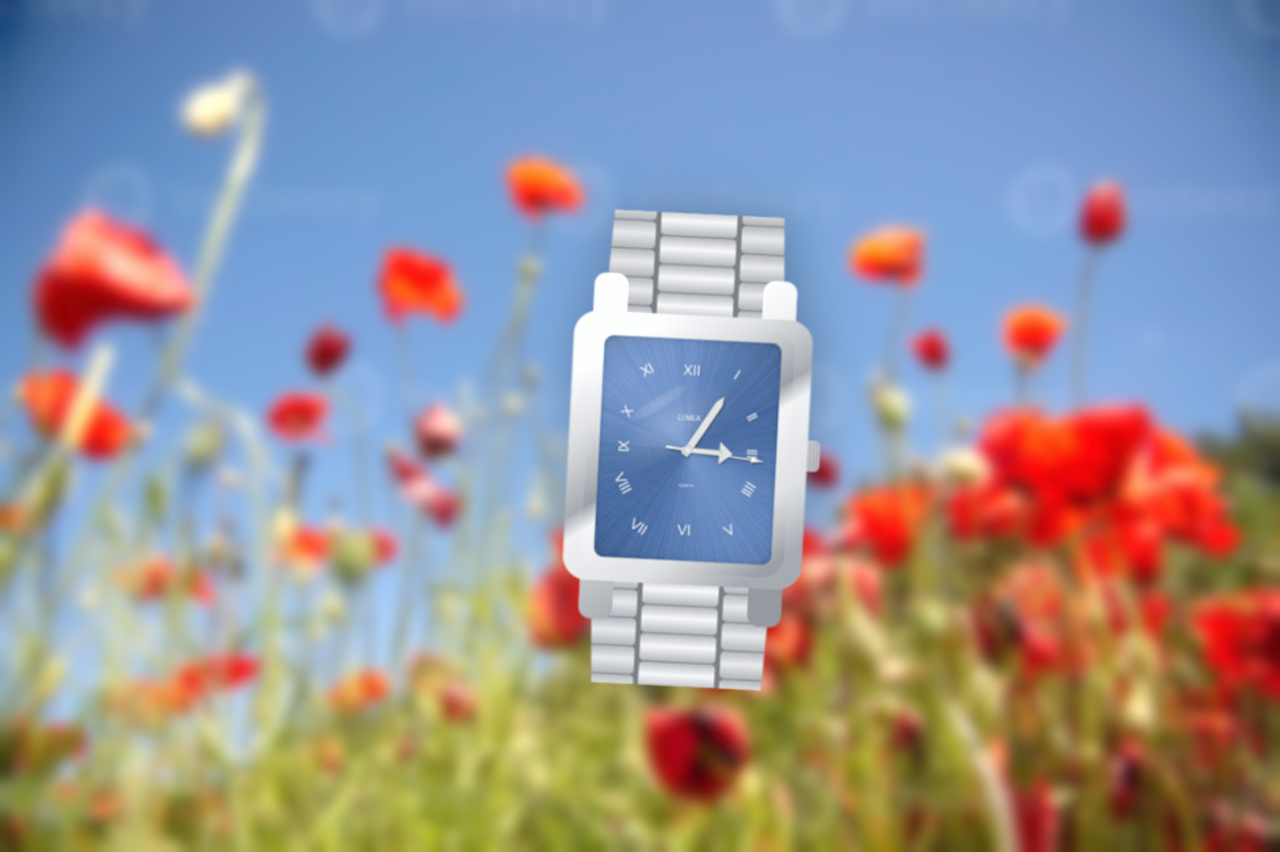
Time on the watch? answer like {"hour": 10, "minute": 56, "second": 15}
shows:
{"hour": 3, "minute": 5, "second": 16}
